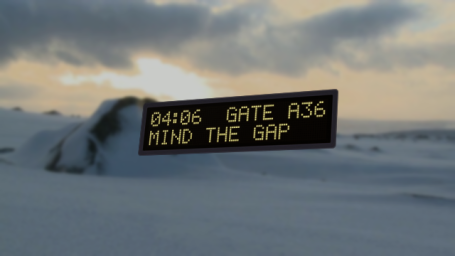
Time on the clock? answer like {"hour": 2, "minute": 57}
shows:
{"hour": 4, "minute": 6}
